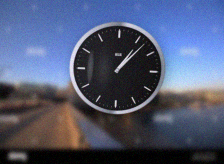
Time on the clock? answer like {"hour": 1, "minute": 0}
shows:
{"hour": 1, "minute": 7}
